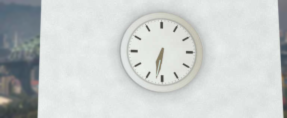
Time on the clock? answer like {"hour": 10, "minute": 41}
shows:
{"hour": 6, "minute": 32}
